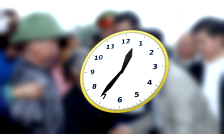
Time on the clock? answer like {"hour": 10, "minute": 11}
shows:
{"hour": 12, "minute": 36}
